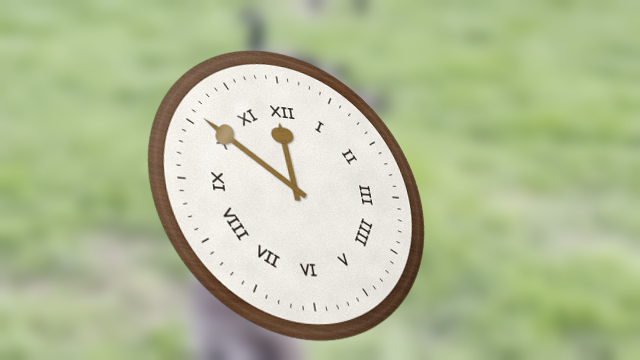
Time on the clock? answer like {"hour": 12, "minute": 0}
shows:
{"hour": 11, "minute": 51}
